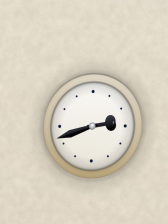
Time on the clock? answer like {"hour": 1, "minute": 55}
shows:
{"hour": 2, "minute": 42}
